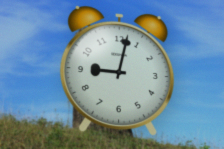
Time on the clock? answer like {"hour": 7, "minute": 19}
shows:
{"hour": 9, "minute": 2}
